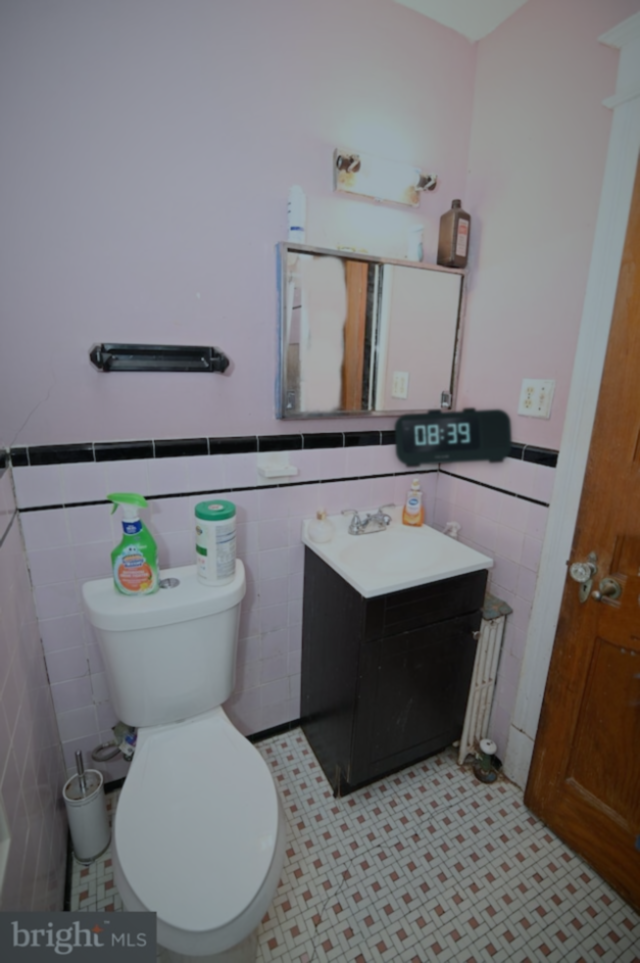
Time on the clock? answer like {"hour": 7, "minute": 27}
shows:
{"hour": 8, "minute": 39}
